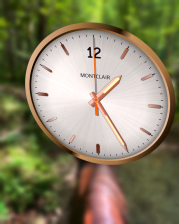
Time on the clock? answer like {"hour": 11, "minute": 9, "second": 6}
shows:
{"hour": 1, "minute": 25, "second": 0}
